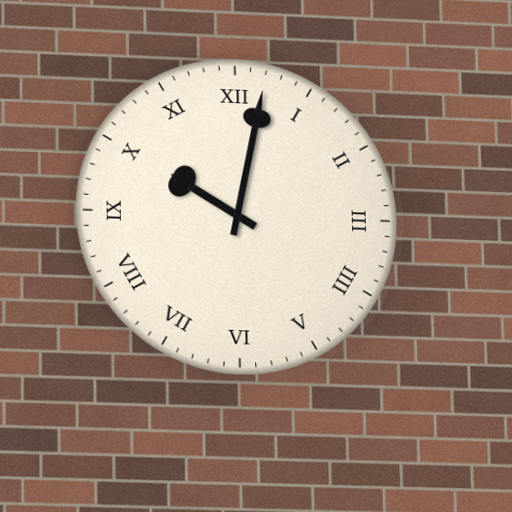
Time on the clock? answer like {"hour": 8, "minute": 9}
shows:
{"hour": 10, "minute": 2}
